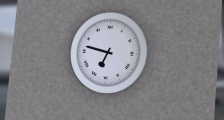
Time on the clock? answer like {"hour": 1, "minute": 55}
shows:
{"hour": 6, "minute": 47}
